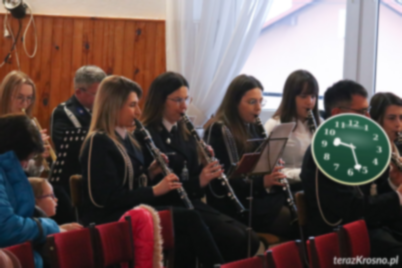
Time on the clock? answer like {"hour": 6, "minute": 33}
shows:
{"hour": 9, "minute": 27}
